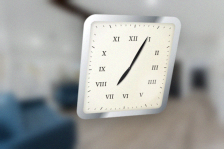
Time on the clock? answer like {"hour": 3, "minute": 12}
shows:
{"hour": 7, "minute": 4}
